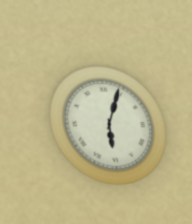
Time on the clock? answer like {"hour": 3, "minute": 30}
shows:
{"hour": 6, "minute": 4}
